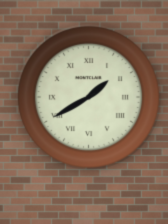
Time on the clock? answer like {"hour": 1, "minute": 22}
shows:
{"hour": 1, "minute": 40}
